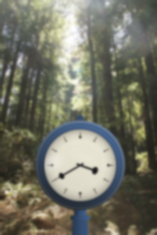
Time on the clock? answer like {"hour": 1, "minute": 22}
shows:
{"hour": 3, "minute": 40}
